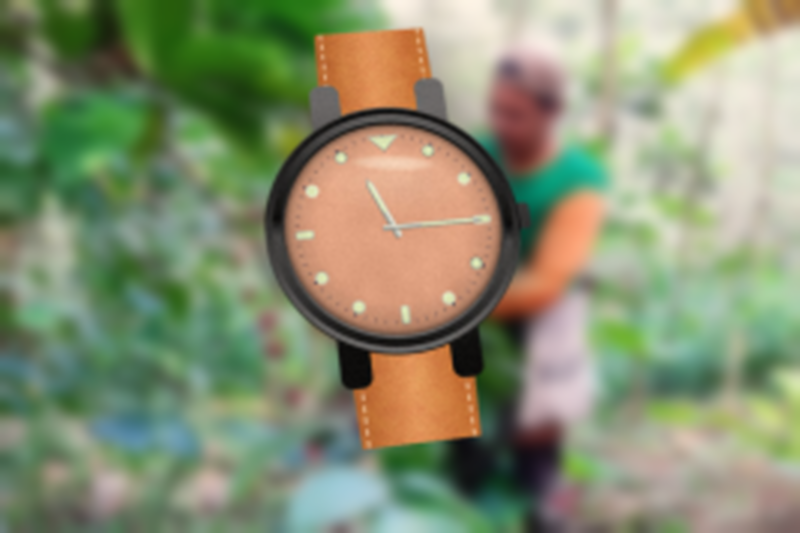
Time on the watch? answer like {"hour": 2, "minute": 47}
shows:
{"hour": 11, "minute": 15}
